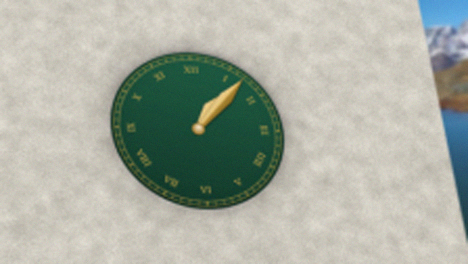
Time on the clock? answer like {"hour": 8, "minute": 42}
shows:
{"hour": 1, "minute": 7}
